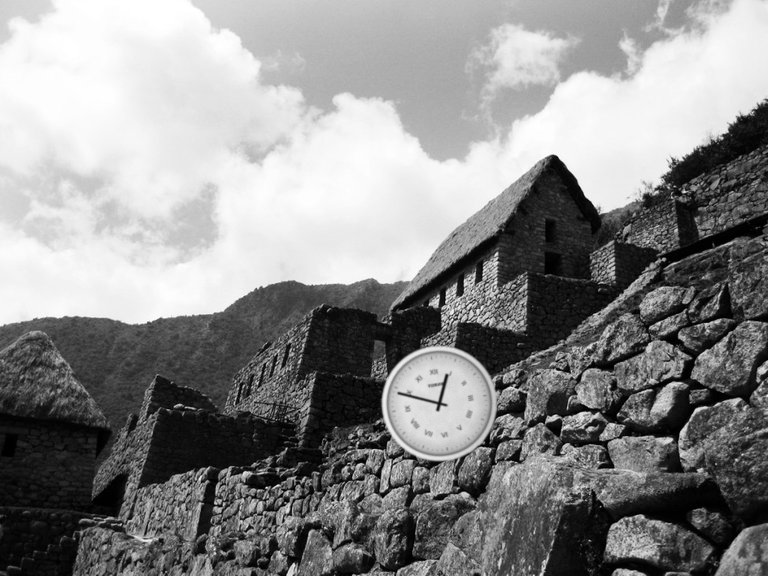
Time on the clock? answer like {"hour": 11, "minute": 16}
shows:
{"hour": 12, "minute": 49}
